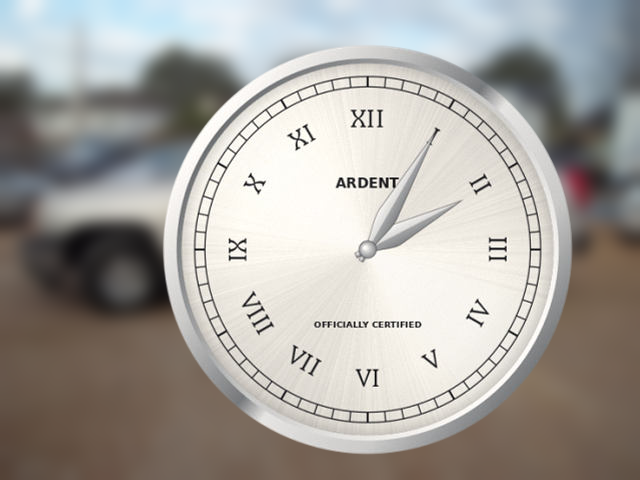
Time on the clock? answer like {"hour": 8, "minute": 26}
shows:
{"hour": 2, "minute": 5}
